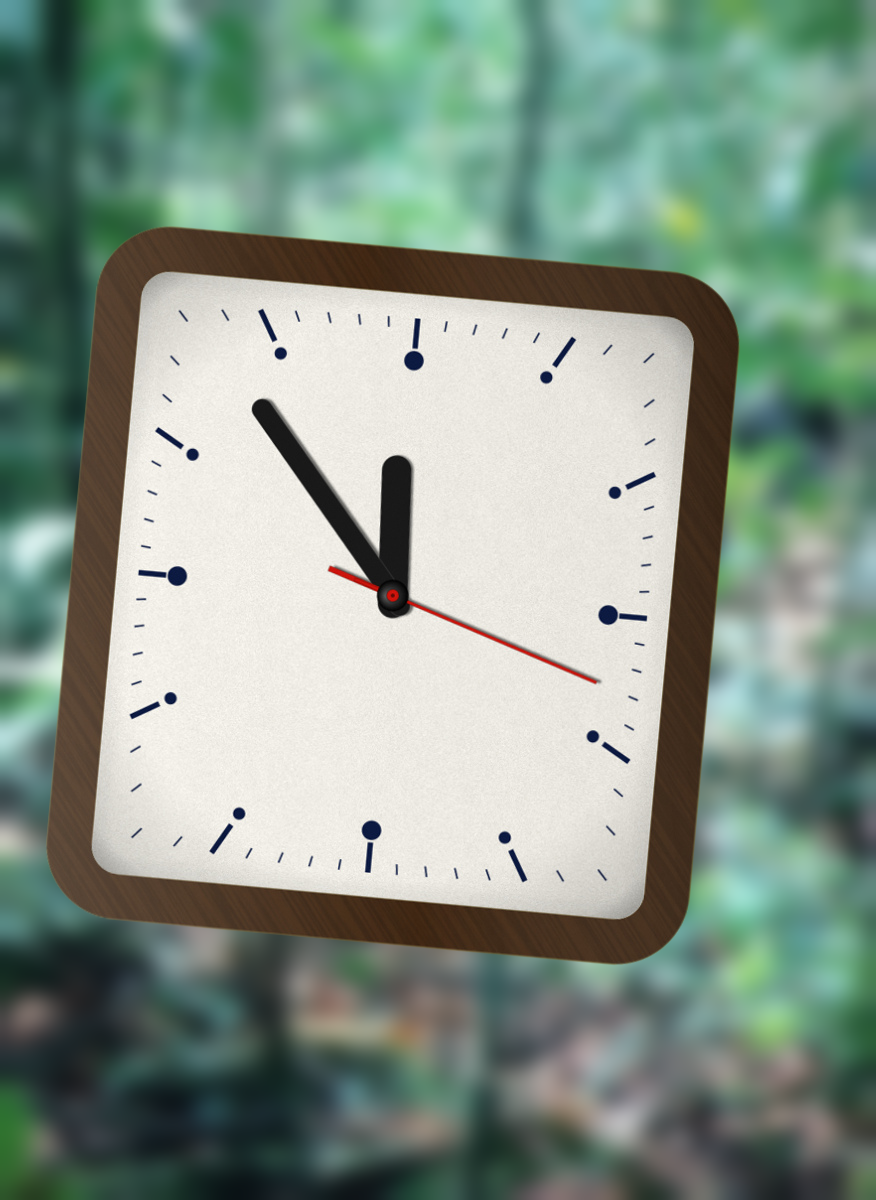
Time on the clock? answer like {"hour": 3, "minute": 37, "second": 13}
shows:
{"hour": 11, "minute": 53, "second": 18}
